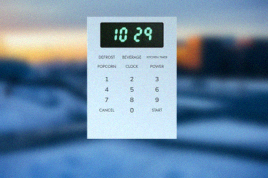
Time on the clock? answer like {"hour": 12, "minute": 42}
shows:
{"hour": 10, "minute": 29}
